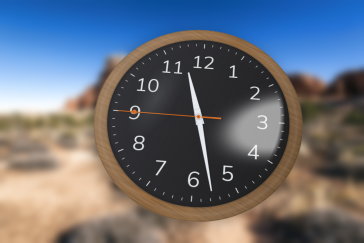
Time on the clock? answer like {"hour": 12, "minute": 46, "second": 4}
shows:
{"hour": 11, "minute": 27, "second": 45}
